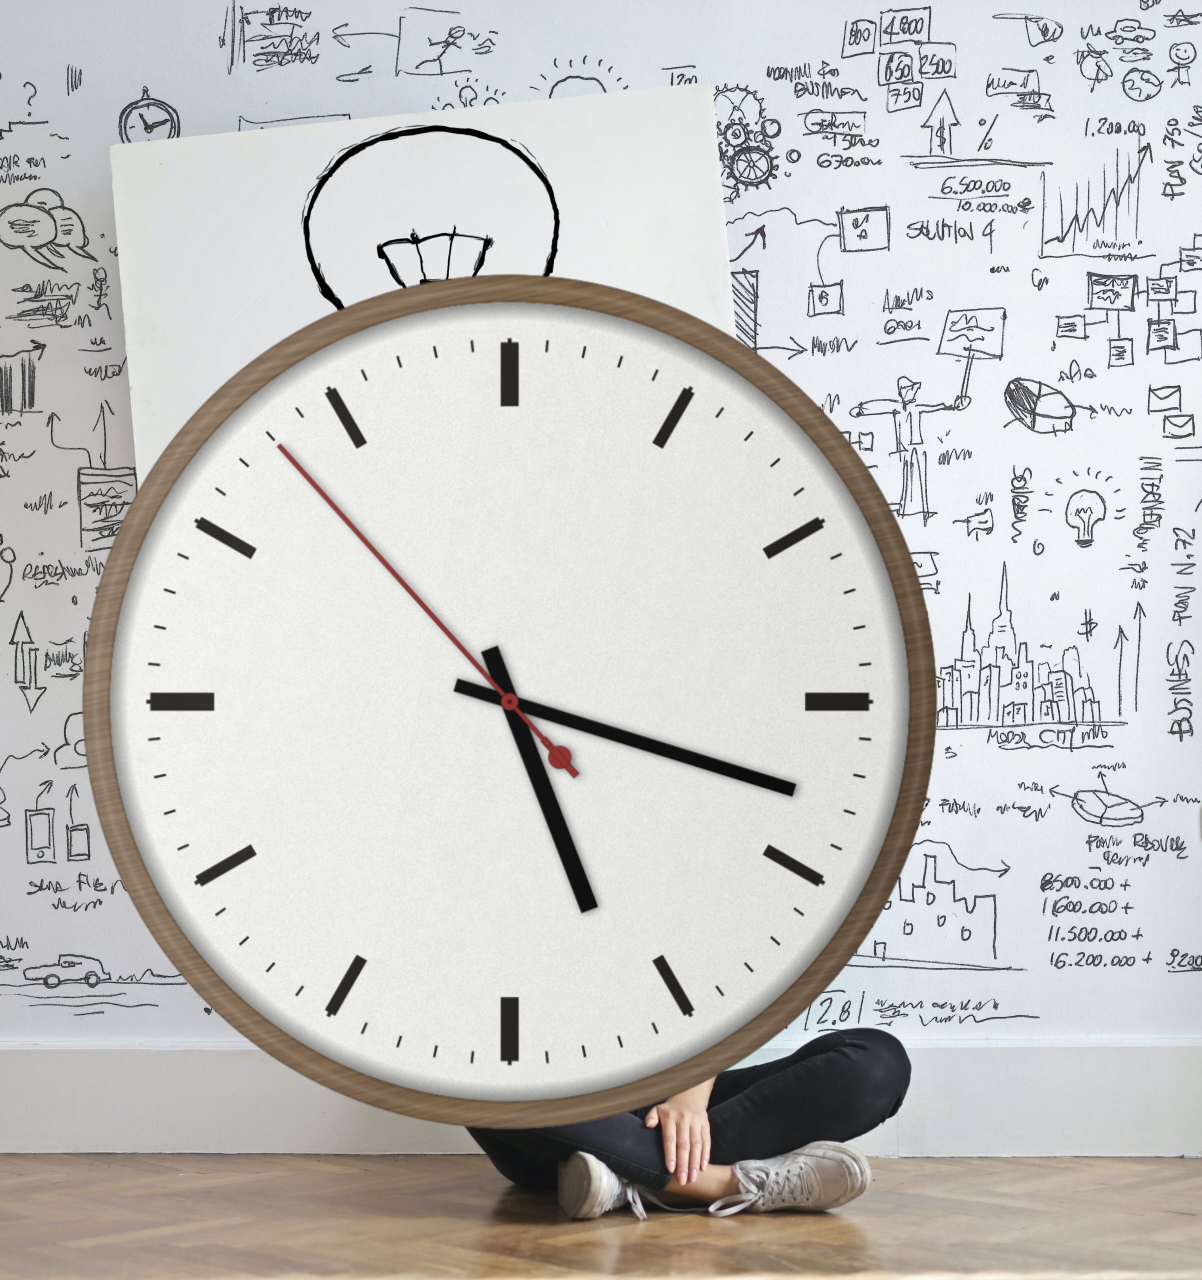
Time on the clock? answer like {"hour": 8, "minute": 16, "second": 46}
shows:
{"hour": 5, "minute": 17, "second": 53}
